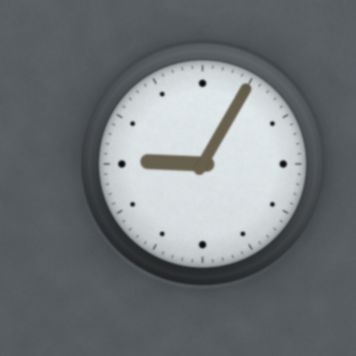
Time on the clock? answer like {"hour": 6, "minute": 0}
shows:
{"hour": 9, "minute": 5}
